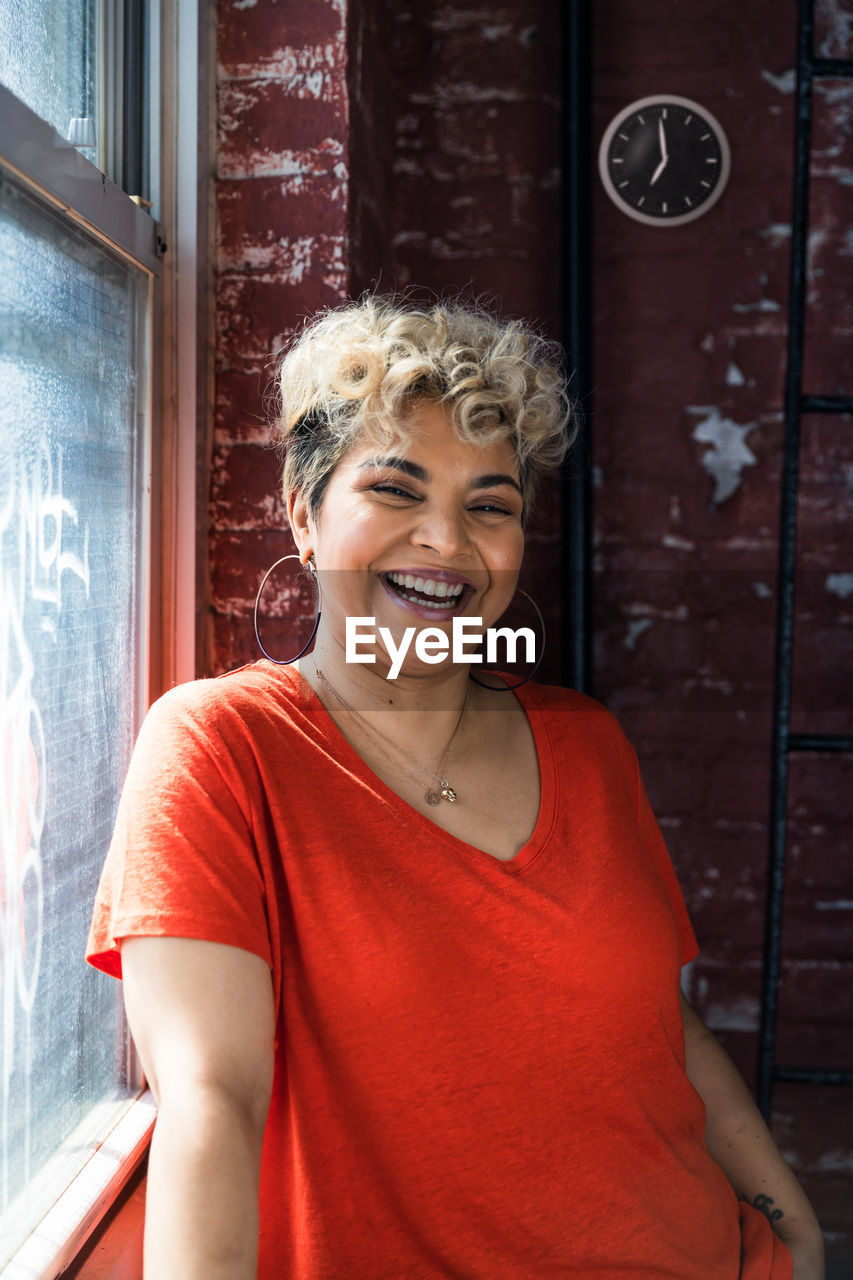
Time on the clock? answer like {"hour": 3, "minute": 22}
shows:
{"hour": 6, "minute": 59}
